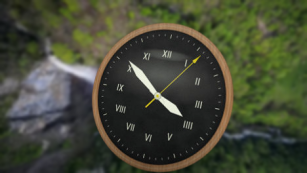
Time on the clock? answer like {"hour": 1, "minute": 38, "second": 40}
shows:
{"hour": 3, "minute": 51, "second": 6}
